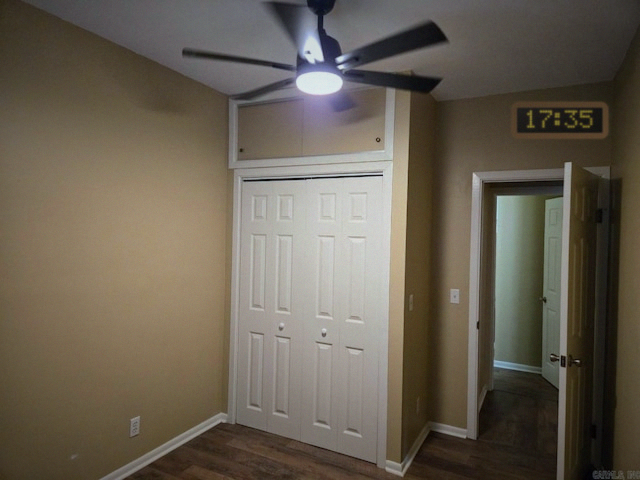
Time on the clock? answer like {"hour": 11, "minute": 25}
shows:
{"hour": 17, "minute": 35}
